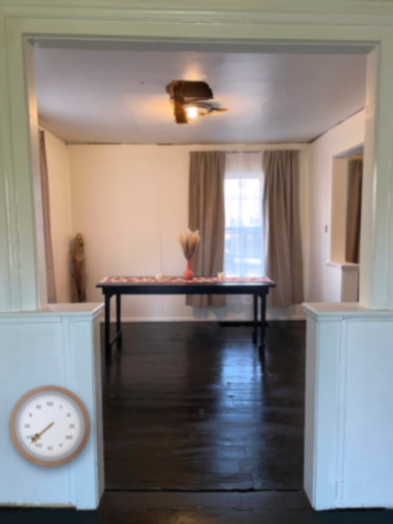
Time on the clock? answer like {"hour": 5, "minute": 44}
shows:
{"hour": 7, "minute": 38}
